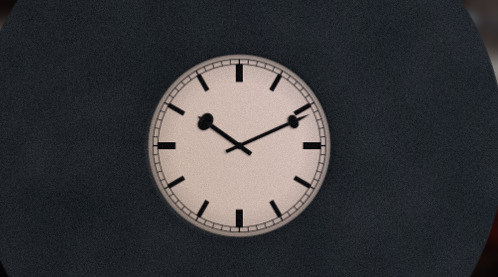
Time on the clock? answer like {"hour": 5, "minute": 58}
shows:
{"hour": 10, "minute": 11}
